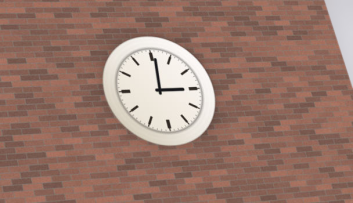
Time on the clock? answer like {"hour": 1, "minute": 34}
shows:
{"hour": 3, "minute": 1}
